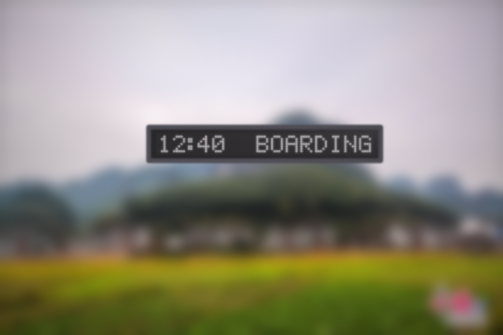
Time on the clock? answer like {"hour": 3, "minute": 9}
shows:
{"hour": 12, "minute": 40}
